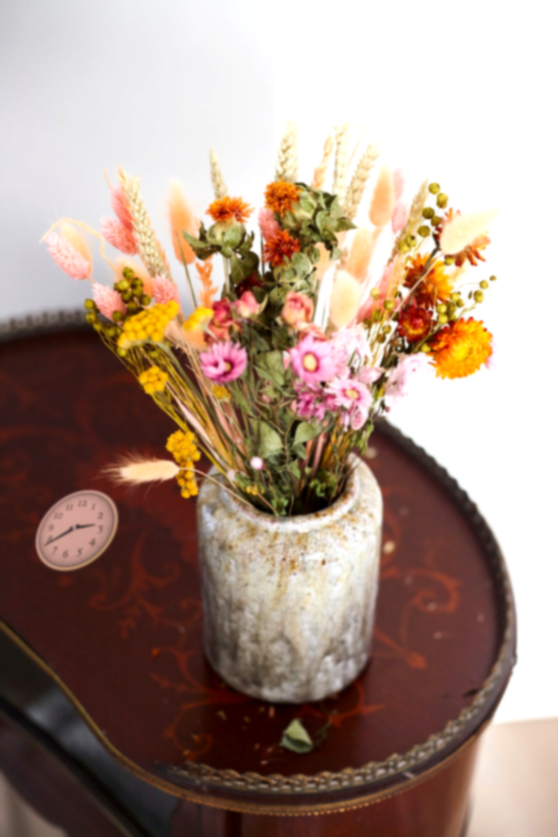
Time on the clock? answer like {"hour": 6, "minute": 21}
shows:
{"hour": 2, "minute": 39}
